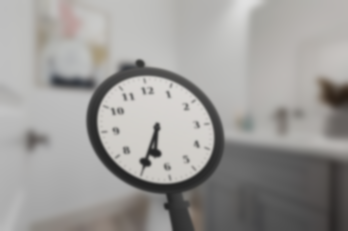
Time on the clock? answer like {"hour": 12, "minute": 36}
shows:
{"hour": 6, "minute": 35}
